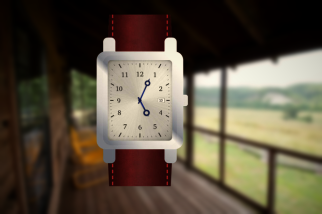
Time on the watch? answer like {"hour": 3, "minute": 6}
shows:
{"hour": 5, "minute": 4}
